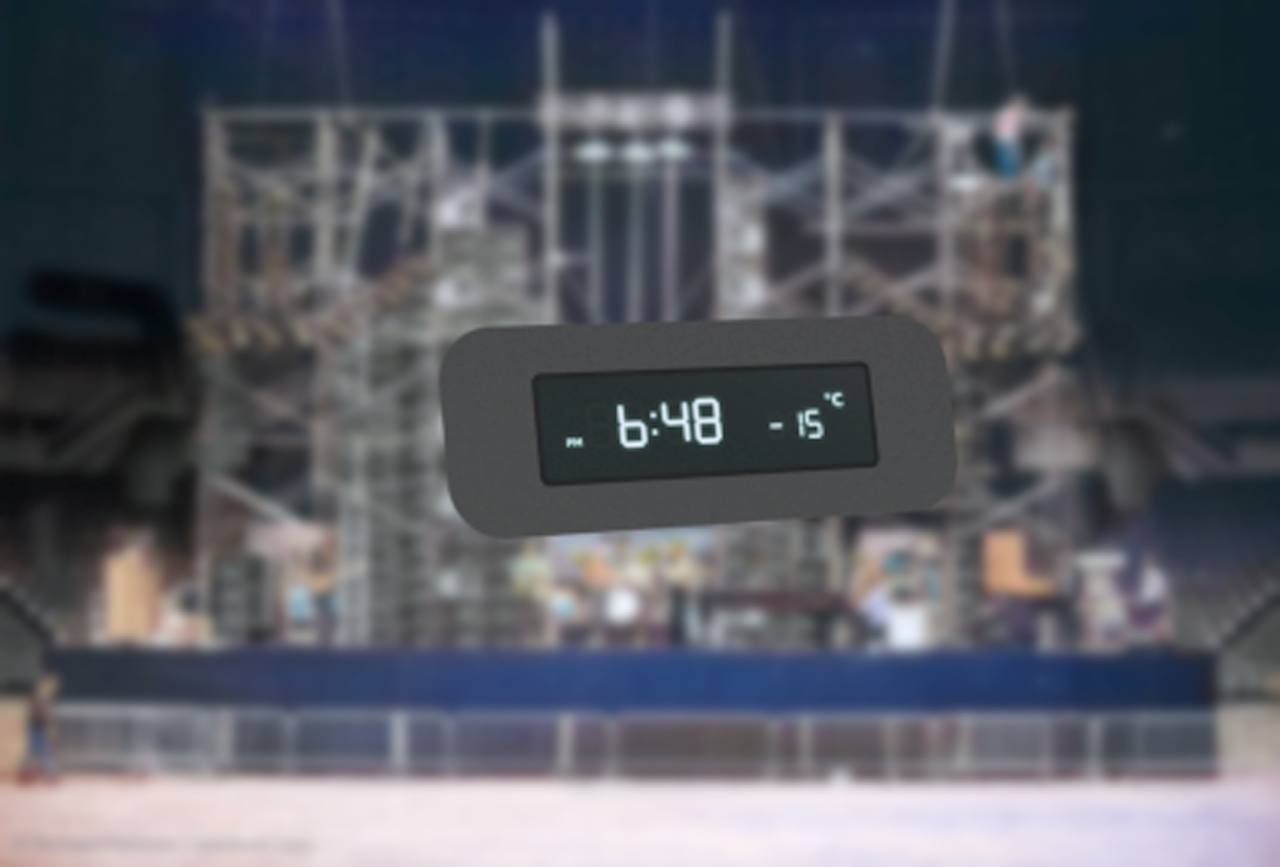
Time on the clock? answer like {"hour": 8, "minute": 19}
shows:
{"hour": 6, "minute": 48}
